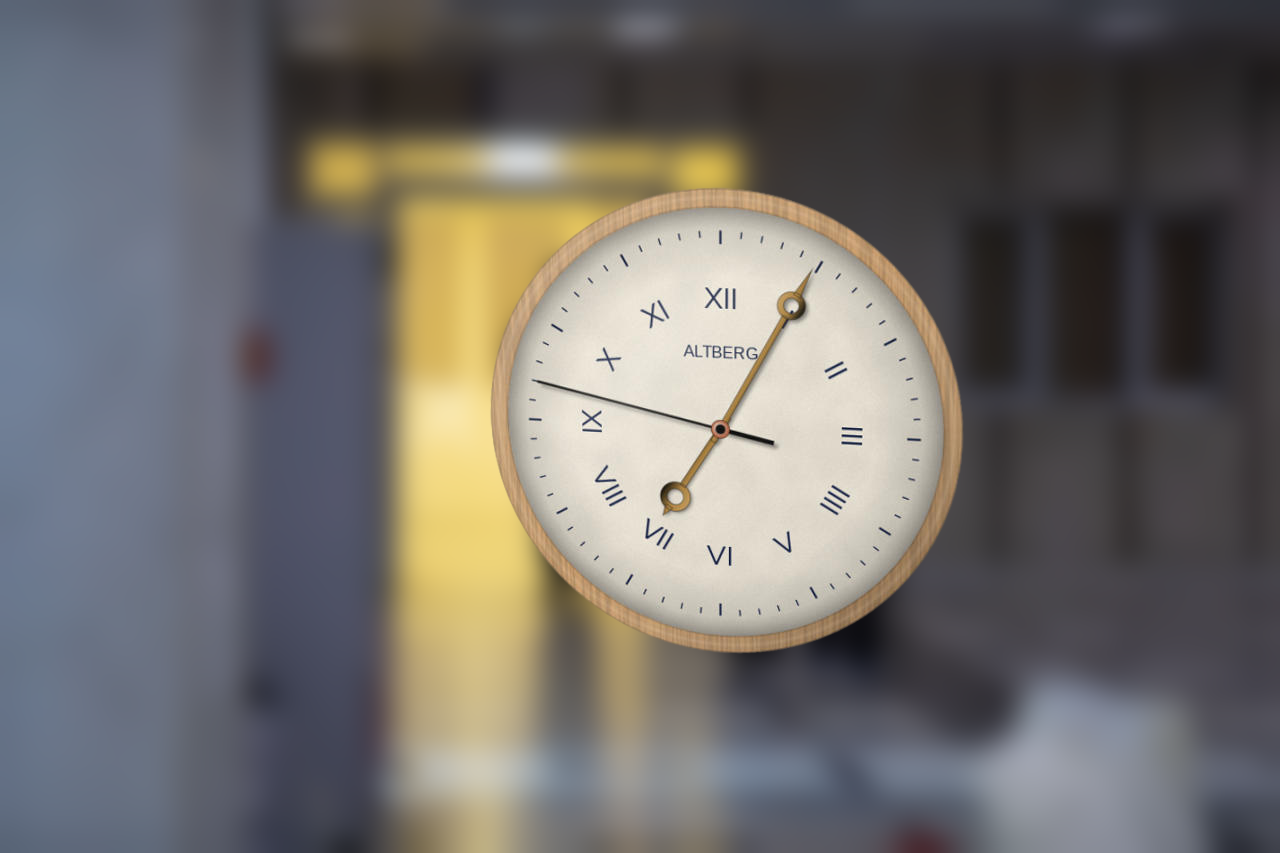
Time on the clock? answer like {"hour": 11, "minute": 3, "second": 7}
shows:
{"hour": 7, "minute": 4, "second": 47}
